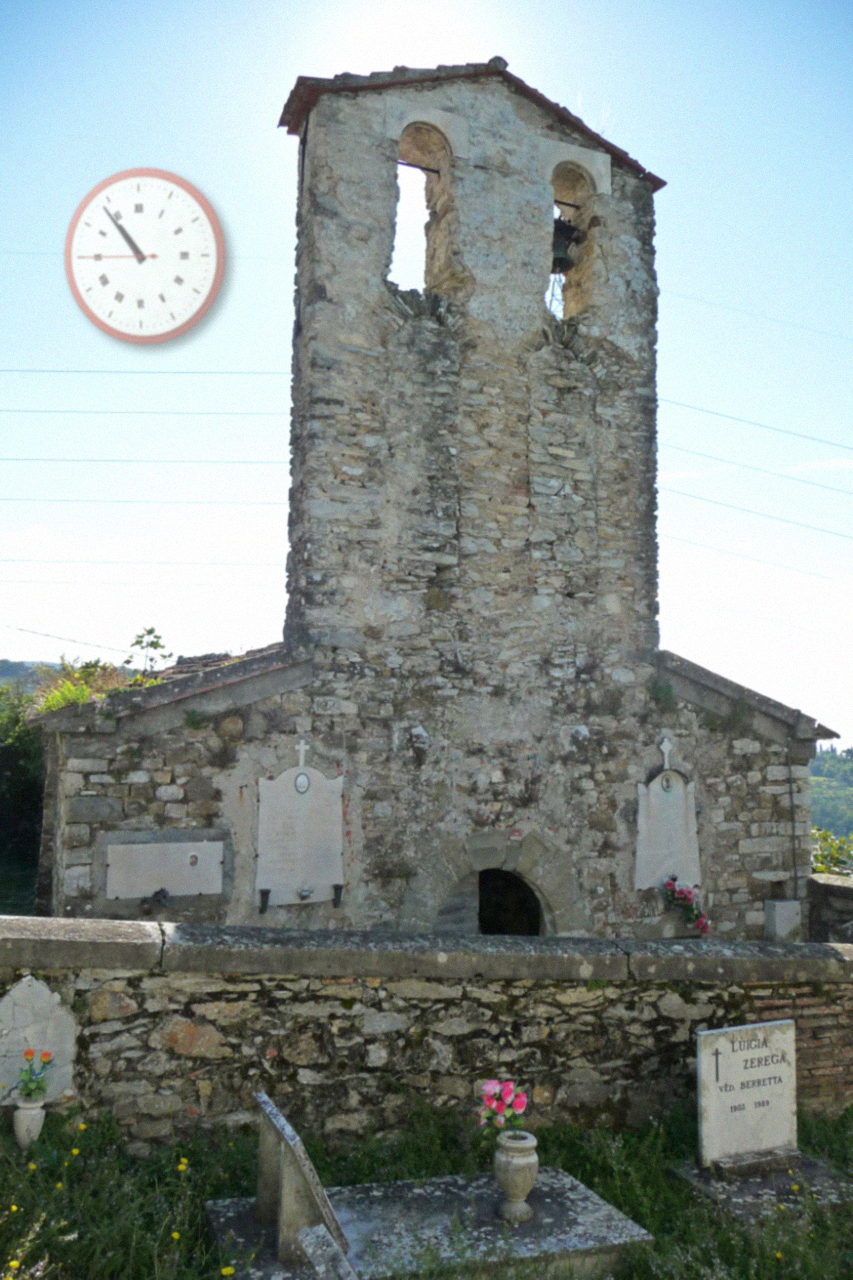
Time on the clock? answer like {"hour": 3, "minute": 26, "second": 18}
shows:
{"hour": 10, "minute": 53, "second": 45}
